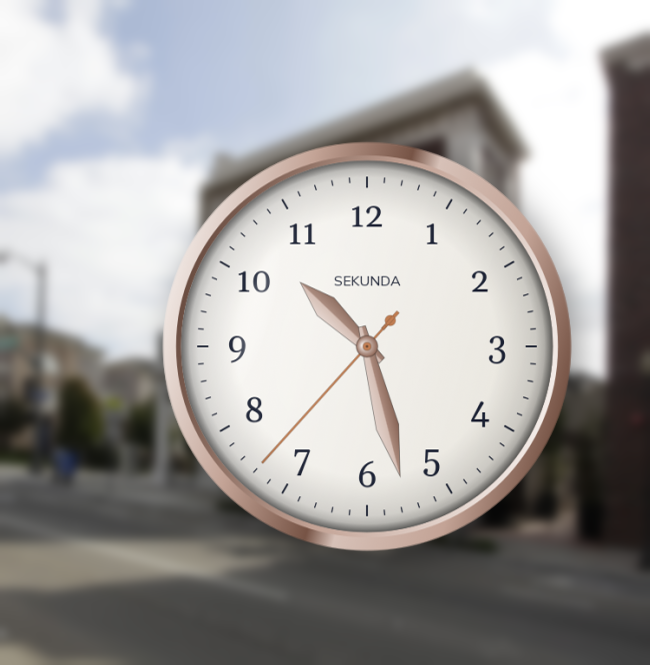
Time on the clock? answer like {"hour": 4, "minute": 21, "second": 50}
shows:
{"hour": 10, "minute": 27, "second": 37}
